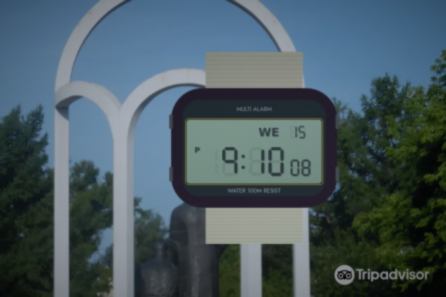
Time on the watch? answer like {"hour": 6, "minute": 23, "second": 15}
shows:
{"hour": 9, "minute": 10, "second": 8}
